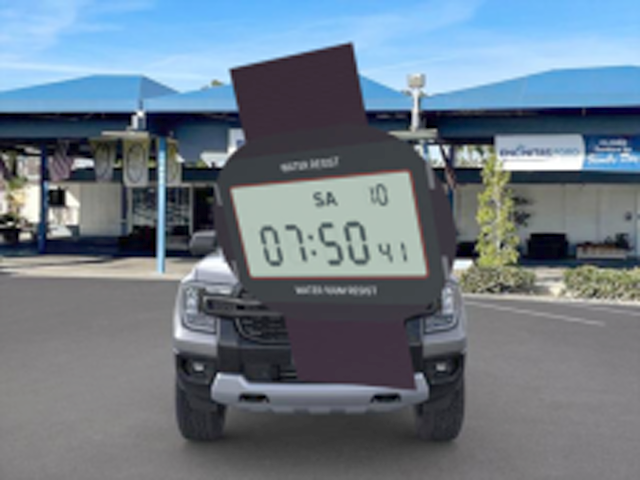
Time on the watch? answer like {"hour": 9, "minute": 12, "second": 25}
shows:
{"hour": 7, "minute": 50, "second": 41}
